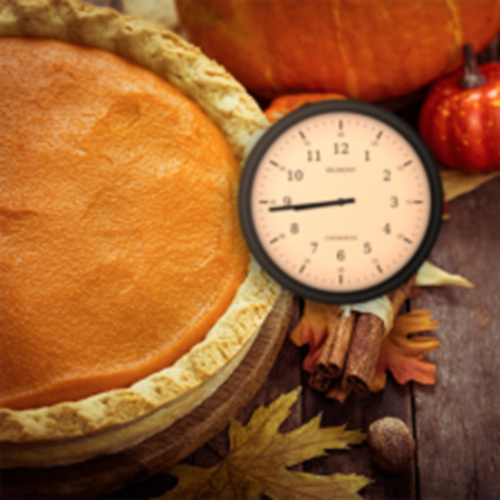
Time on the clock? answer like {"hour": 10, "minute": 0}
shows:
{"hour": 8, "minute": 44}
